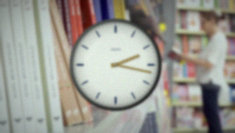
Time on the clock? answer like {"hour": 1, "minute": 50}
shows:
{"hour": 2, "minute": 17}
